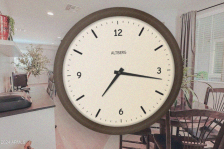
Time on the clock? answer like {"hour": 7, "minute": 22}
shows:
{"hour": 7, "minute": 17}
